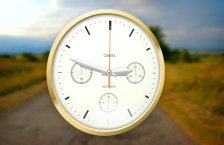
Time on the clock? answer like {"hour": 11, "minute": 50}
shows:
{"hour": 2, "minute": 48}
